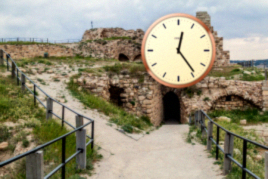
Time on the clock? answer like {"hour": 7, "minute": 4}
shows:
{"hour": 12, "minute": 24}
